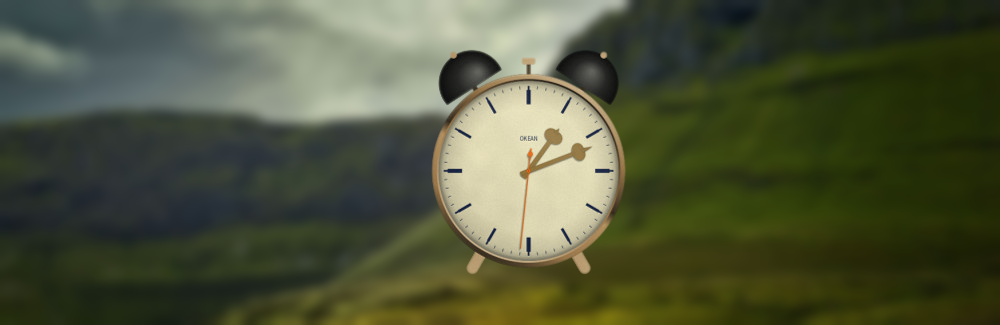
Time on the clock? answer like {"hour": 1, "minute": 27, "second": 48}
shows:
{"hour": 1, "minute": 11, "second": 31}
